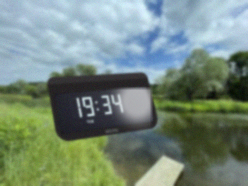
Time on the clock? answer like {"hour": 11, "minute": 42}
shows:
{"hour": 19, "minute": 34}
